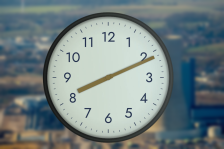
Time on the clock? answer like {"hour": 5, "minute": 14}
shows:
{"hour": 8, "minute": 11}
